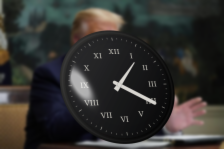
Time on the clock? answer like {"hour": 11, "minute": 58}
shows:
{"hour": 1, "minute": 20}
